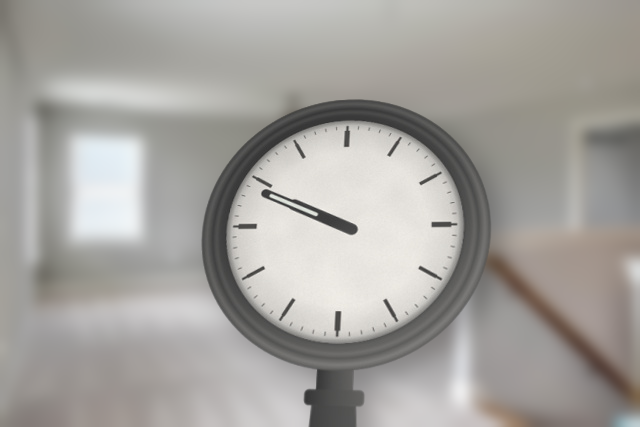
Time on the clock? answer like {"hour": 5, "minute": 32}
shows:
{"hour": 9, "minute": 49}
